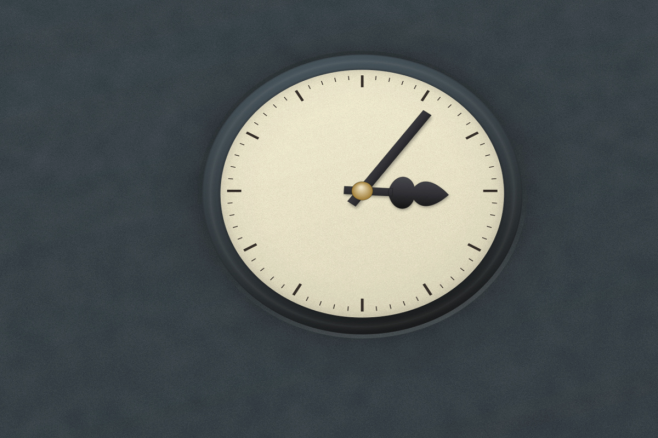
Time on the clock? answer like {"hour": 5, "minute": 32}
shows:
{"hour": 3, "minute": 6}
